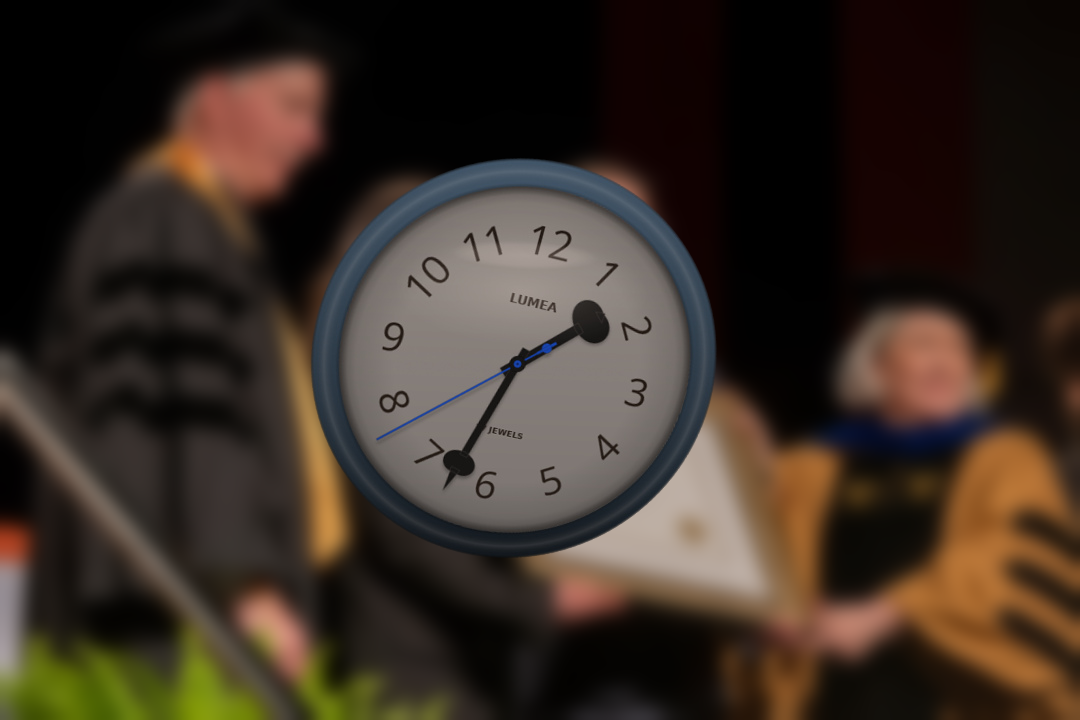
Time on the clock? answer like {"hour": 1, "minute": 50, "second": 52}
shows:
{"hour": 1, "minute": 32, "second": 38}
